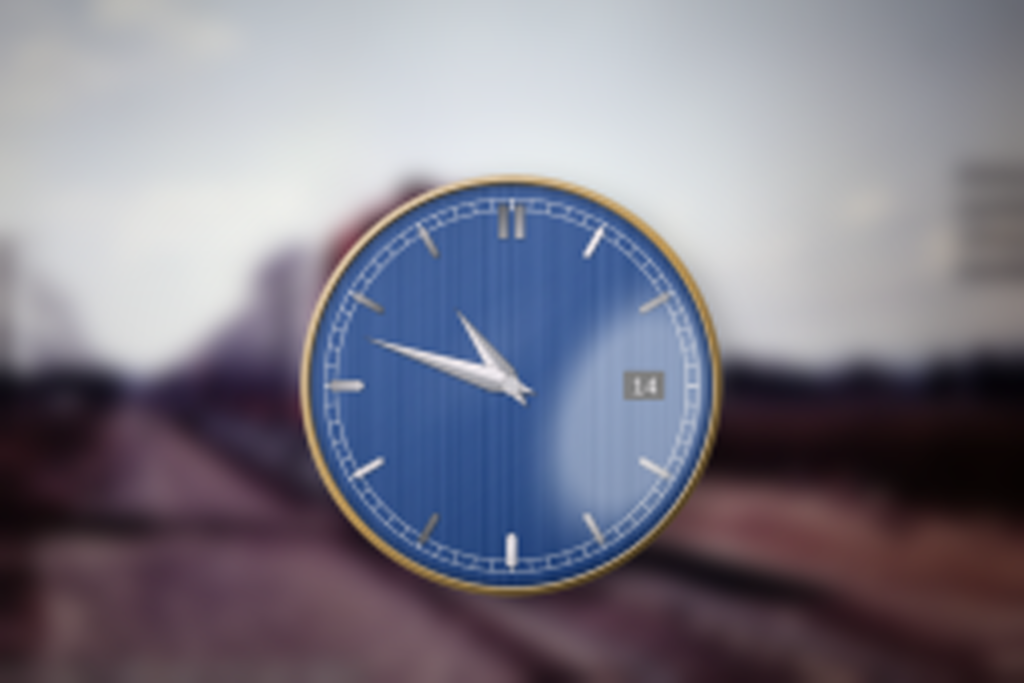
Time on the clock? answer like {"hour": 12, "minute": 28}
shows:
{"hour": 10, "minute": 48}
